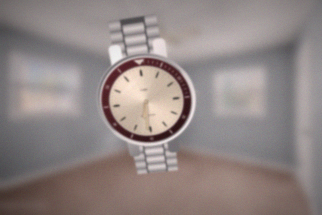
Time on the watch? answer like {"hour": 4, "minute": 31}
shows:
{"hour": 6, "minute": 31}
